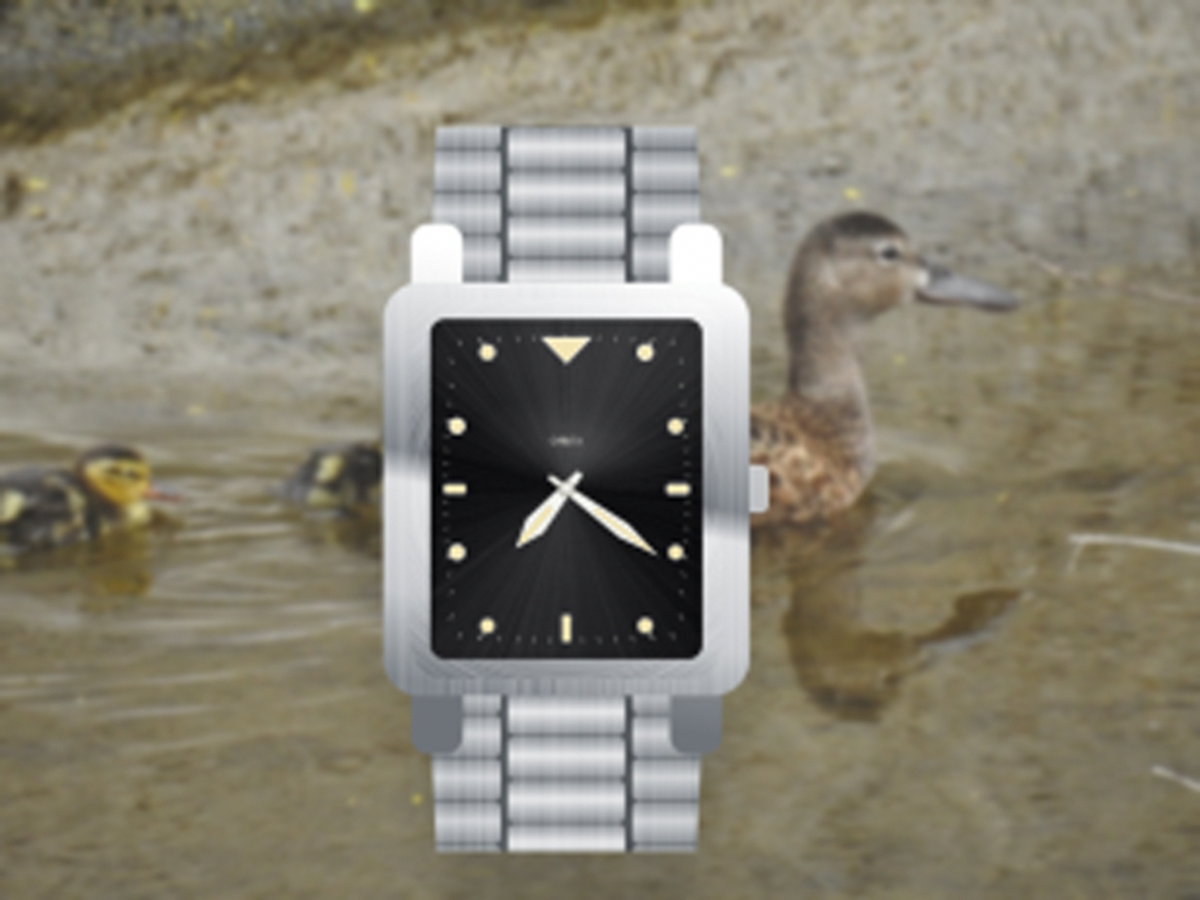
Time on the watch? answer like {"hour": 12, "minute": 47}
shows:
{"hour": 7, "minute": 21}
